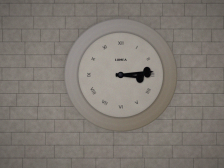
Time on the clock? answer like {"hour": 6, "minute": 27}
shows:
{"hour": 3, "minute": 14}
